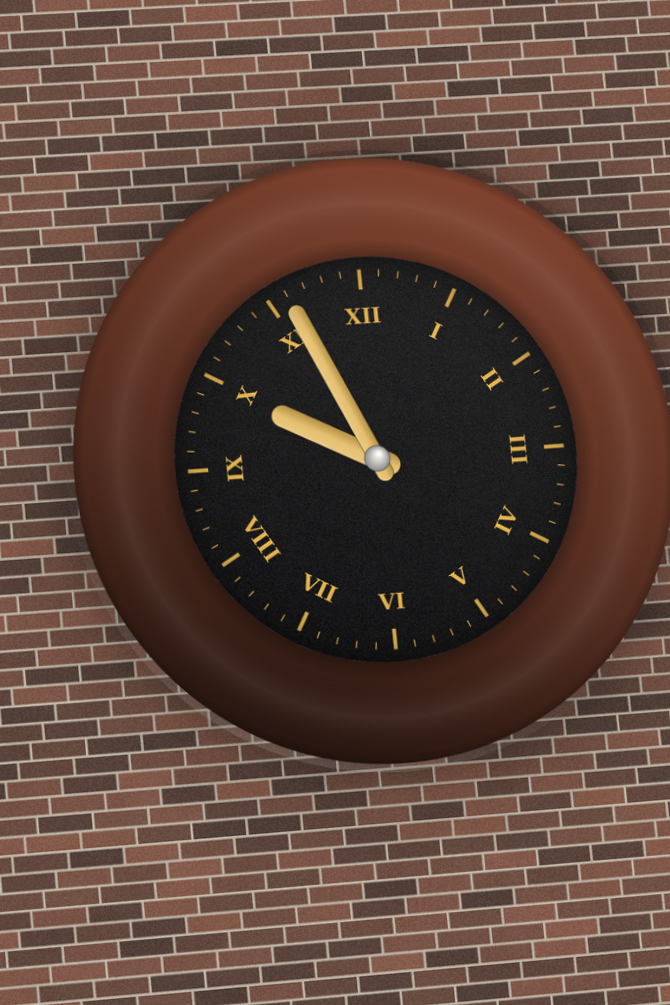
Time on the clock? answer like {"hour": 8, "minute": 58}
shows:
{"hour": 9, "minute": 56}
